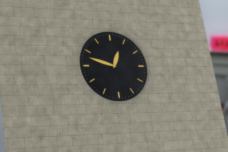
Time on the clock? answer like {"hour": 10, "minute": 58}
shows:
{"hour": 12, "minute": 48}
